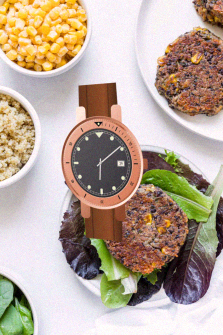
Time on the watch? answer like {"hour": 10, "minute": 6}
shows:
{"hour": 6, "minute": 9}
